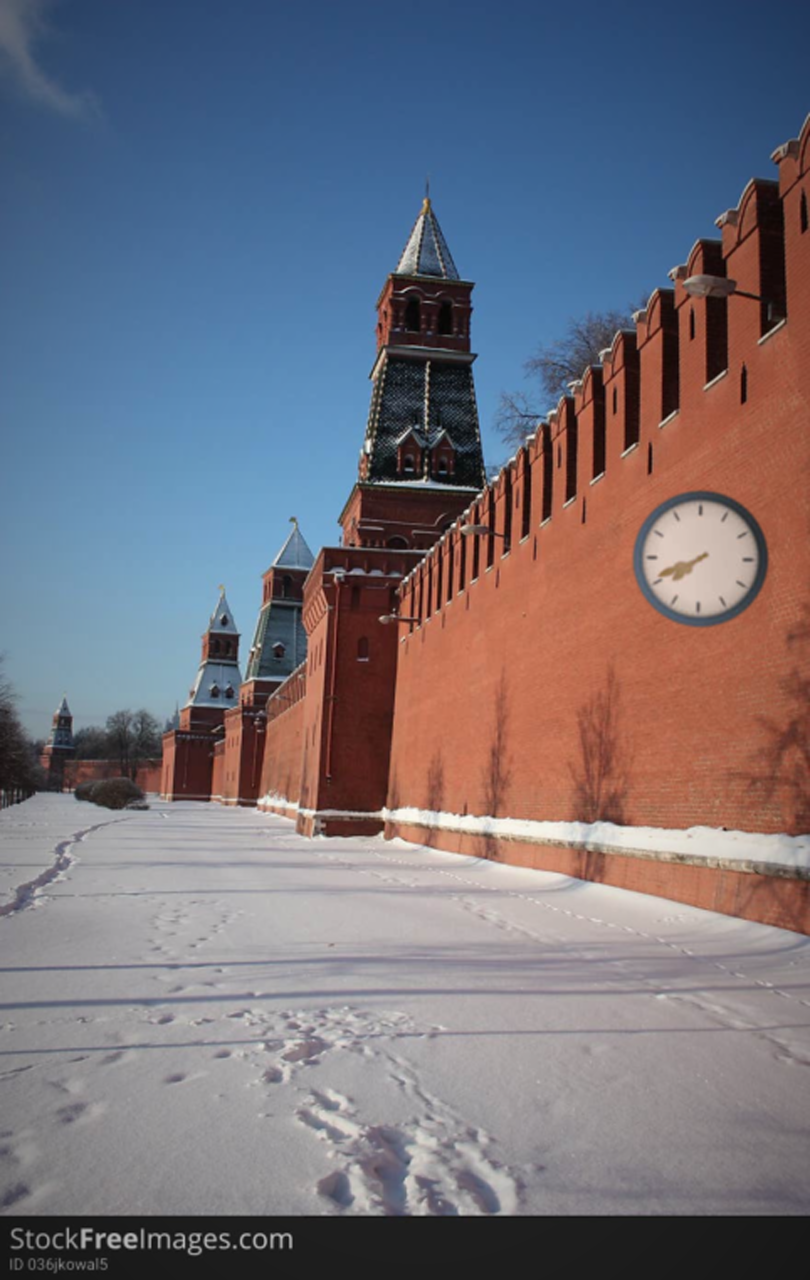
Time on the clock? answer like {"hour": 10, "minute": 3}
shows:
{"hour": 7, "minute": 41}
